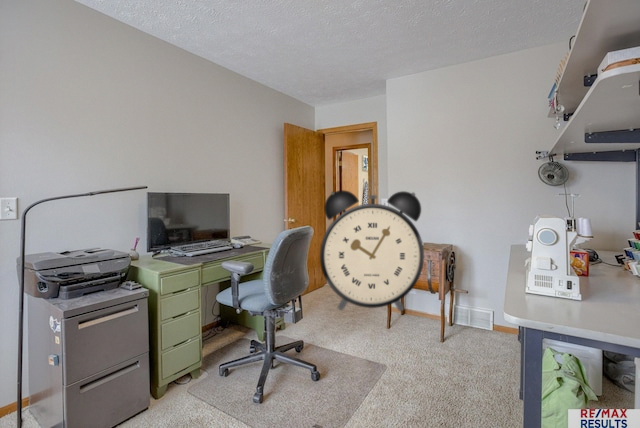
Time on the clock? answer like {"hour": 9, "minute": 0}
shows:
{"hour": 10, "minute": 5}
